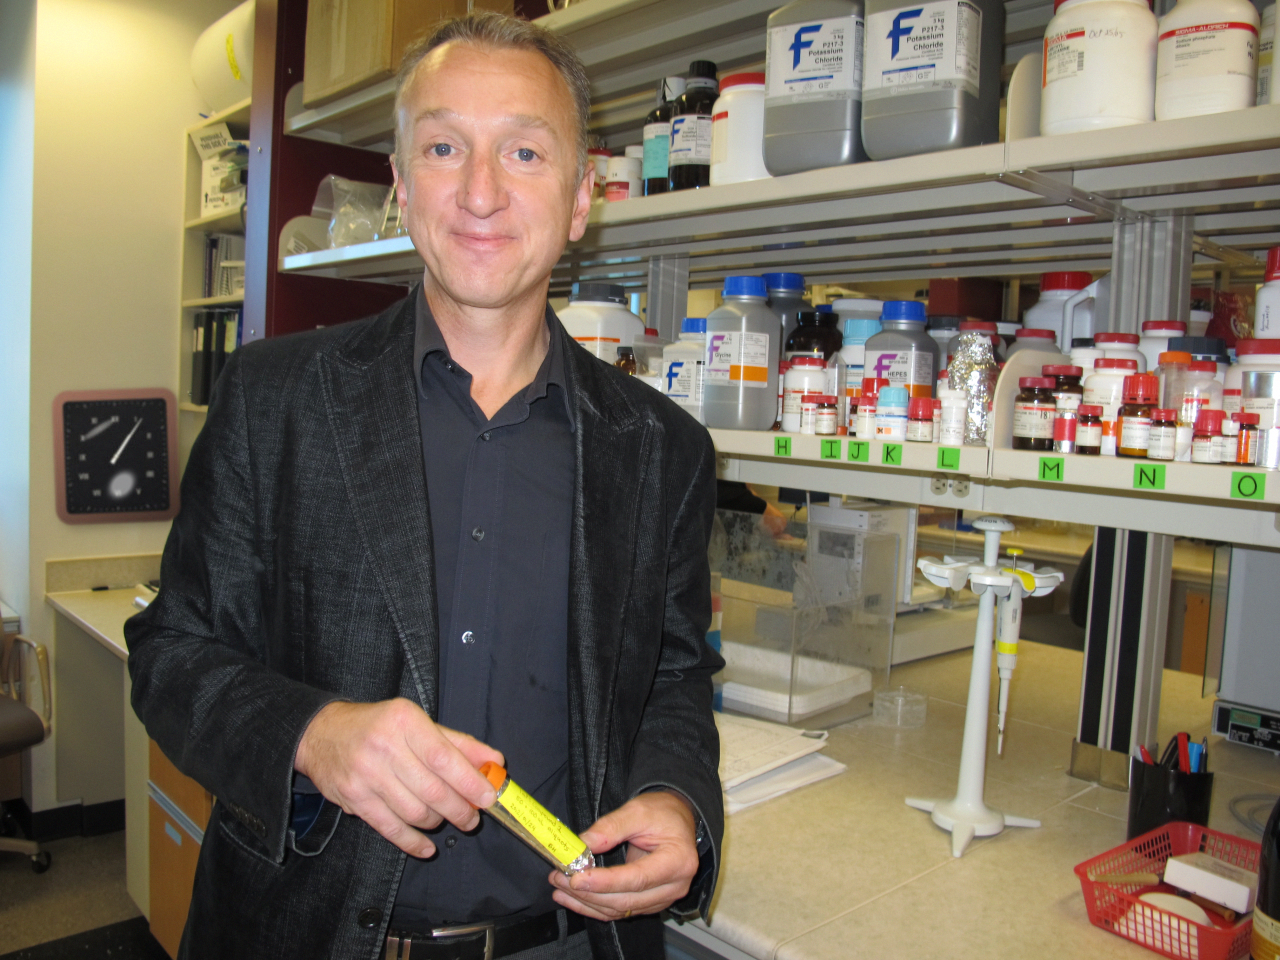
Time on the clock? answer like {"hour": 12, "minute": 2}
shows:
{"hour": 1, "minute": 6}
